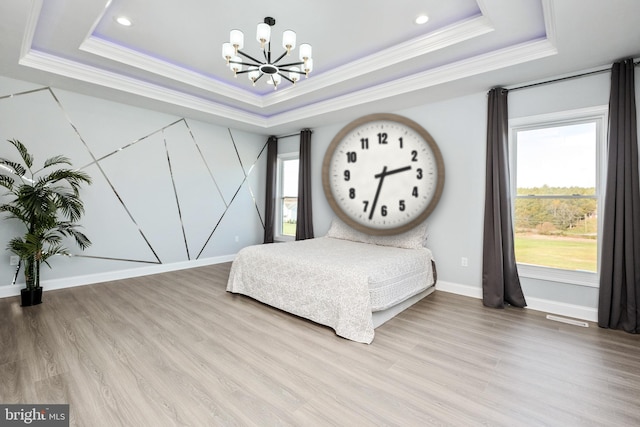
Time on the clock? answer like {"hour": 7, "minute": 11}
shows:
{"hour": 2, "minute": 33}
